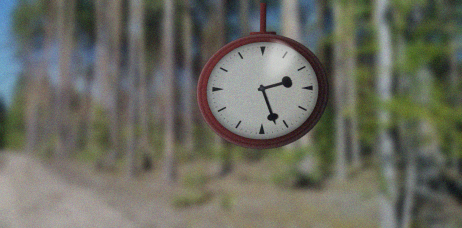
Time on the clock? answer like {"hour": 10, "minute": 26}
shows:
{"hour": 2, "minute": 27}
